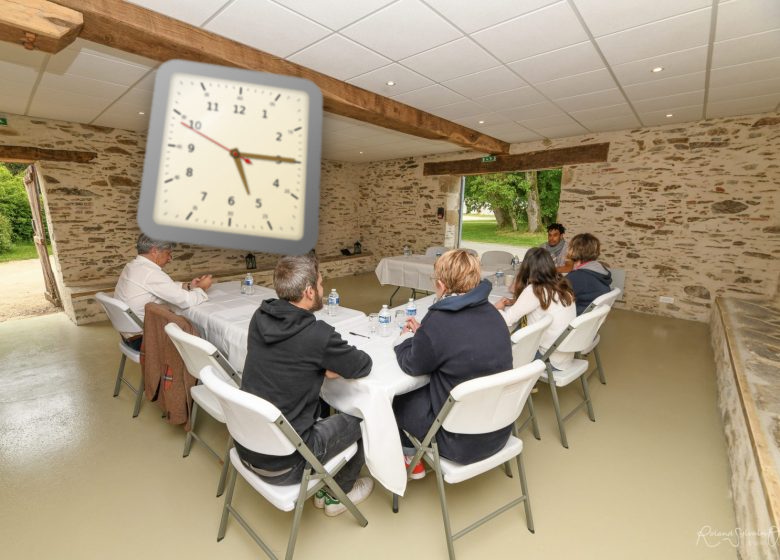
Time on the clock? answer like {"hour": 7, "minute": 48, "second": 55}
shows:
{"hour": 5, "minute": 14, "second": 49}
